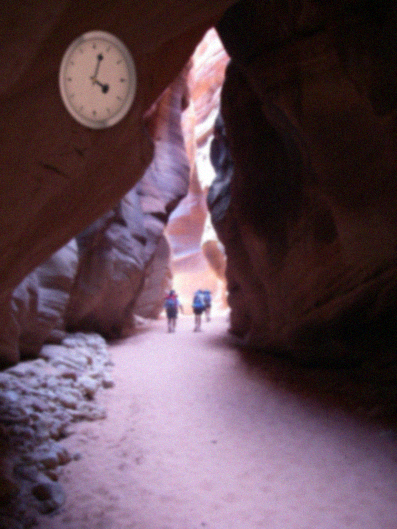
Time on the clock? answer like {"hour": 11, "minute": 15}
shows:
{"hour": 4, "minute": 3}
